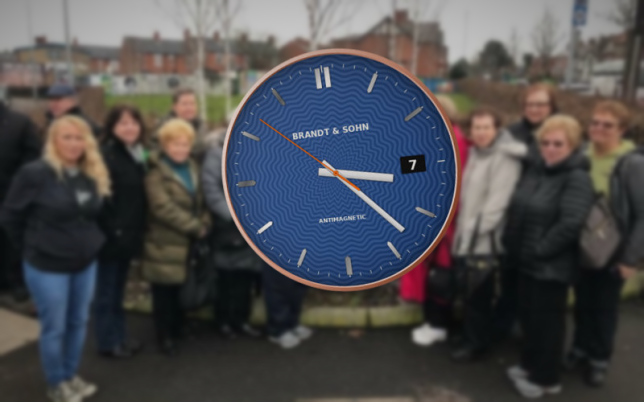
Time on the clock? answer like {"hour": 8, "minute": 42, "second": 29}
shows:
{"hour": 3, "minute": 22, "second": 52}
